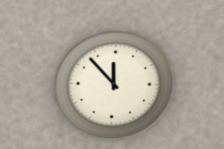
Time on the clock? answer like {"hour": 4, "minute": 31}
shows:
{"hour": 11, "minute": 53}
